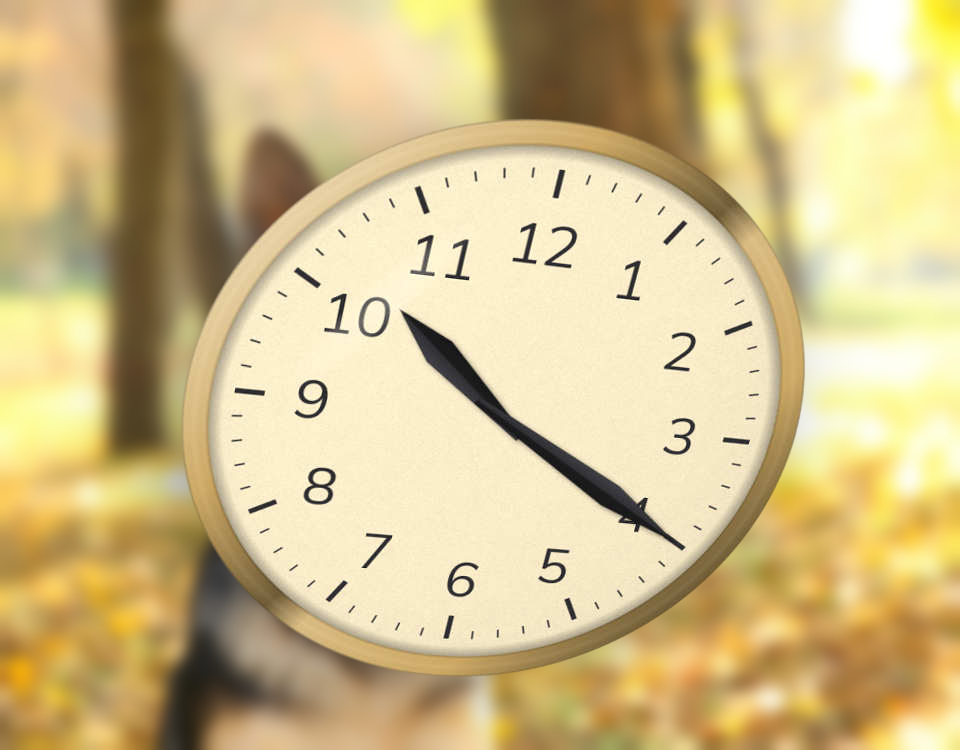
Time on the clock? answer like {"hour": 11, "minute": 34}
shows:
{"hour": 10, "minute": 20}
